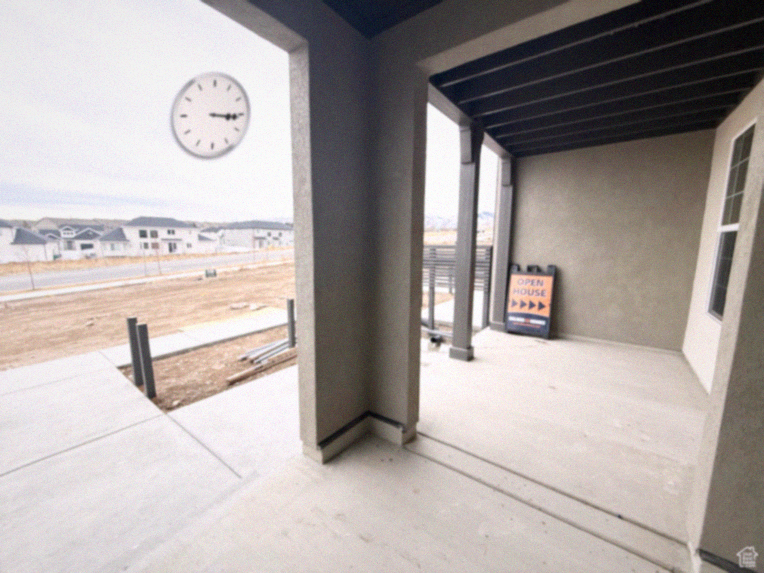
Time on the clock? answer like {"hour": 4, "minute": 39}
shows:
{"hour": 3, "minute": 16}
